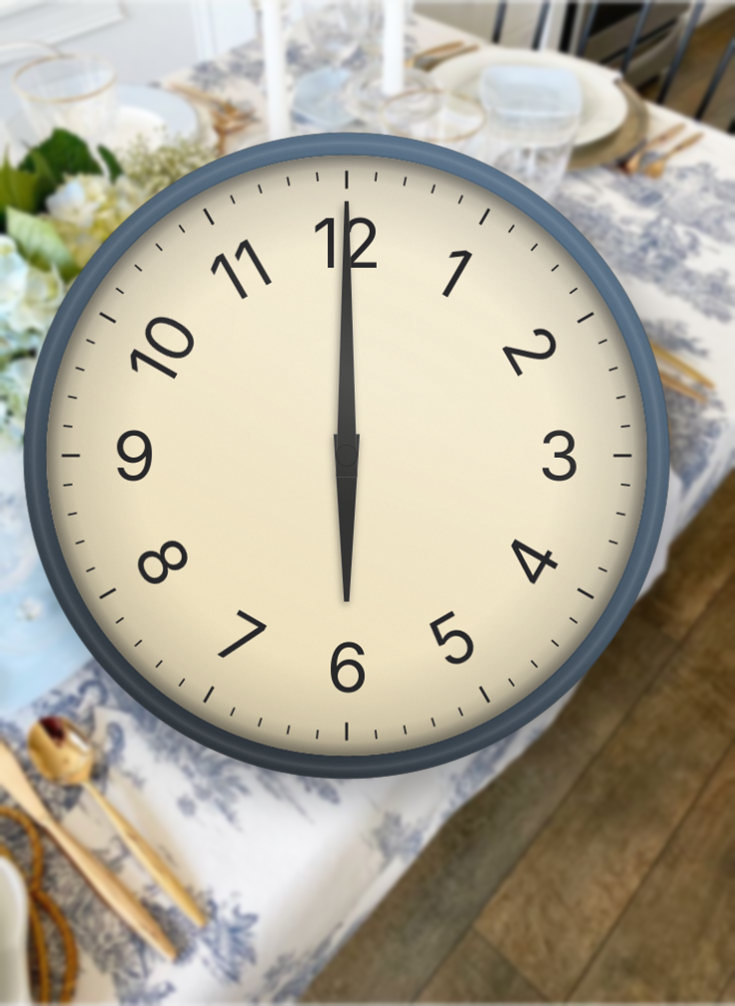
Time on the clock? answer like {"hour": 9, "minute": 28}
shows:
{"hour": 6, "minute": 0}
